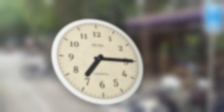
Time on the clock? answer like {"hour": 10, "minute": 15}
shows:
{"hour": 7, "minute": 15}
